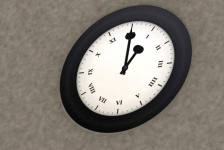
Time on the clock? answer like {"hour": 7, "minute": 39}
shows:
{"hour": 1, "minute": 0}
